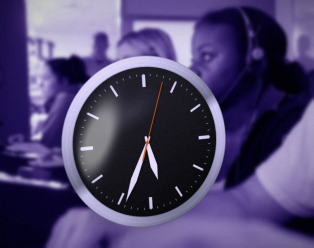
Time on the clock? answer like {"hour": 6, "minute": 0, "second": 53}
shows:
{"hour": 5, "minute": 34, "second": 3}
